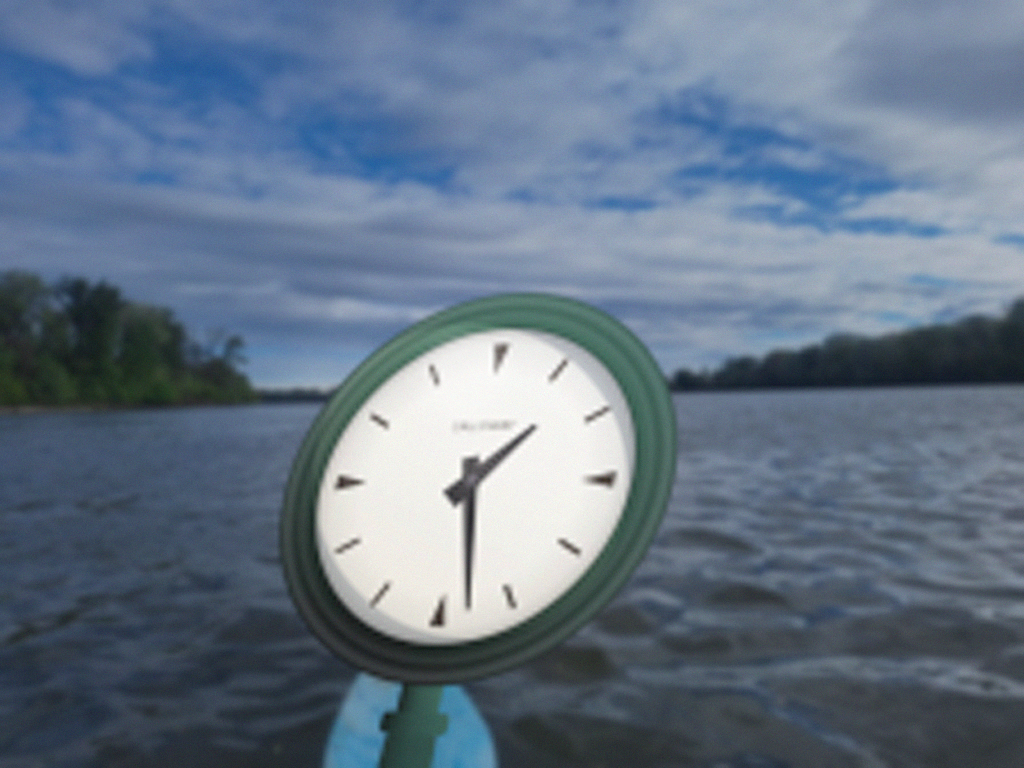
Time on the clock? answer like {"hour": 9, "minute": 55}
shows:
{"hour": 1, "minute": 28}
